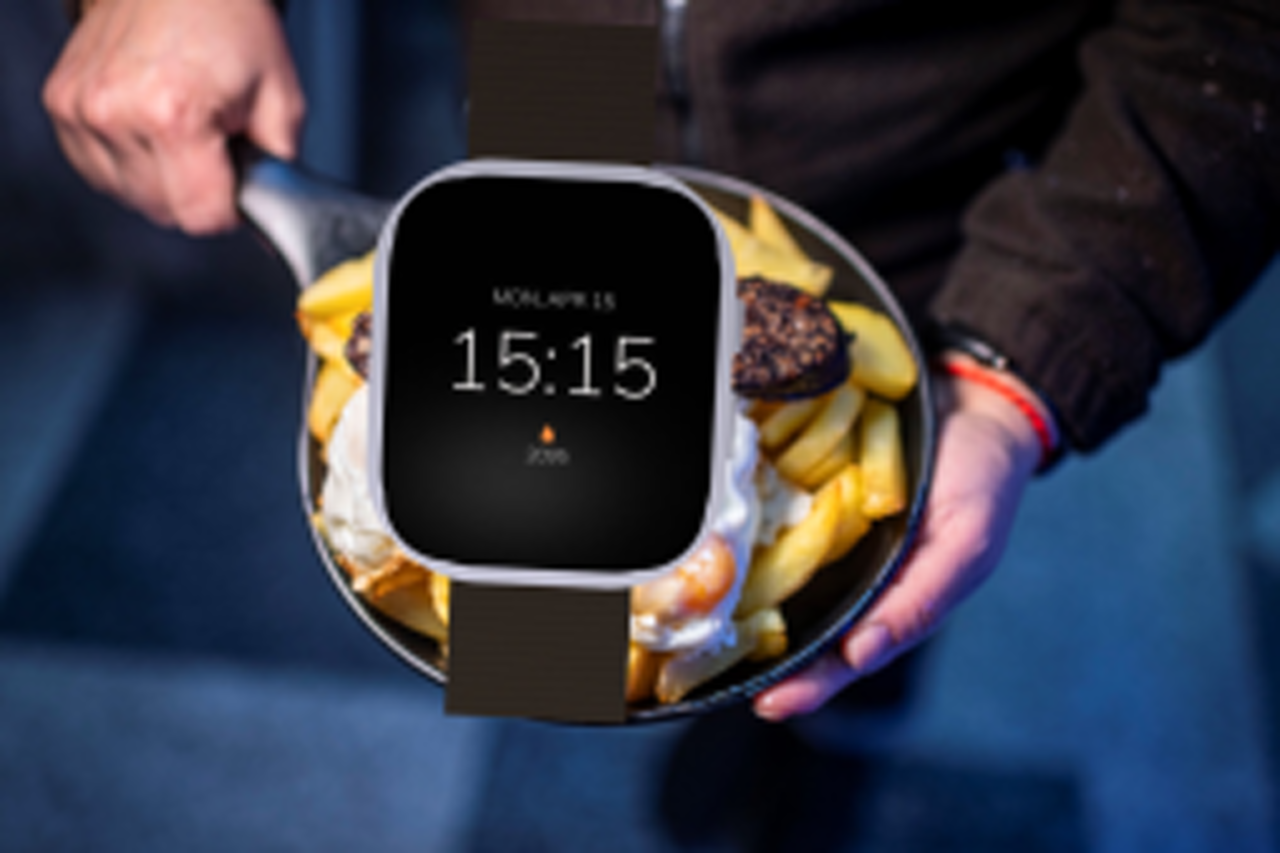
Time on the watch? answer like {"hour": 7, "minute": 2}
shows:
{"hour": 15, "minute": 15}
